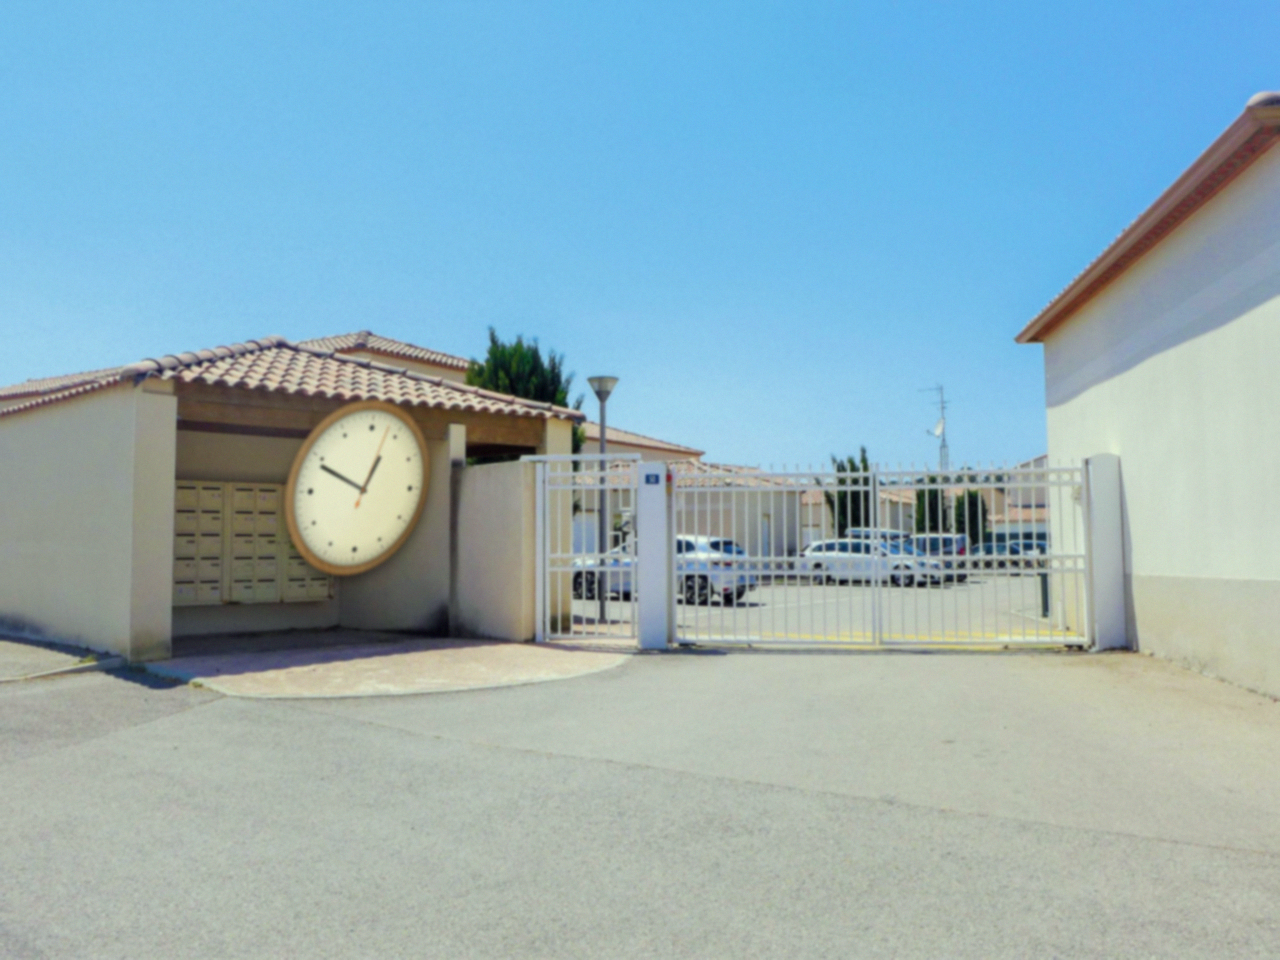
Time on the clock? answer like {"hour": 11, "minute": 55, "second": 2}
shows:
{"hour": 12, "minute": 49, "second": 3}
